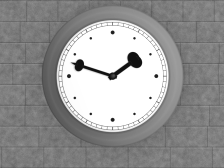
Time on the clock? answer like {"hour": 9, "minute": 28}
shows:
{"hour": 1, "minute": 48}
